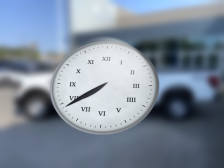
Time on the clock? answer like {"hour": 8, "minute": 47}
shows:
{"hour": 7, "minute": 39}
